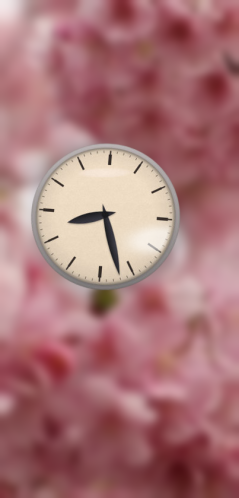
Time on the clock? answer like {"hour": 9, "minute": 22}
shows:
{"hour": 8, "minute": 27}
